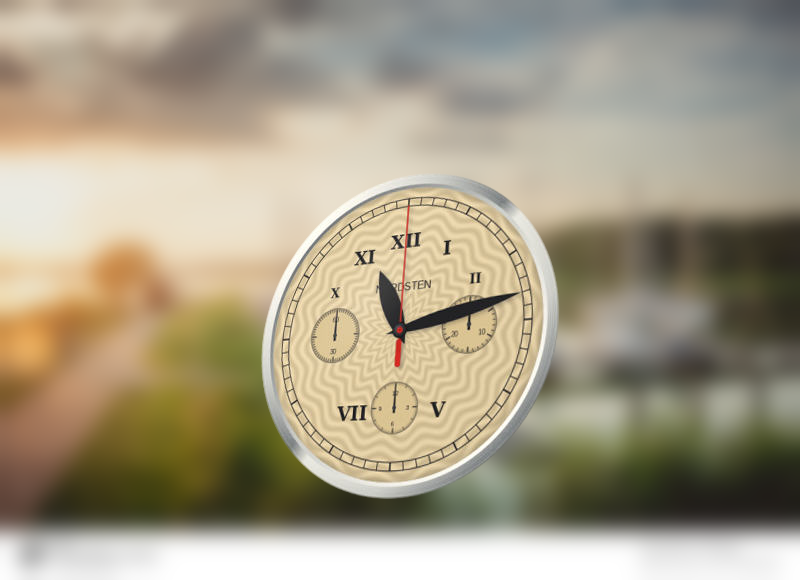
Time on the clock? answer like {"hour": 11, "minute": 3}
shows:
{"hour": 11, "minute": 13}
